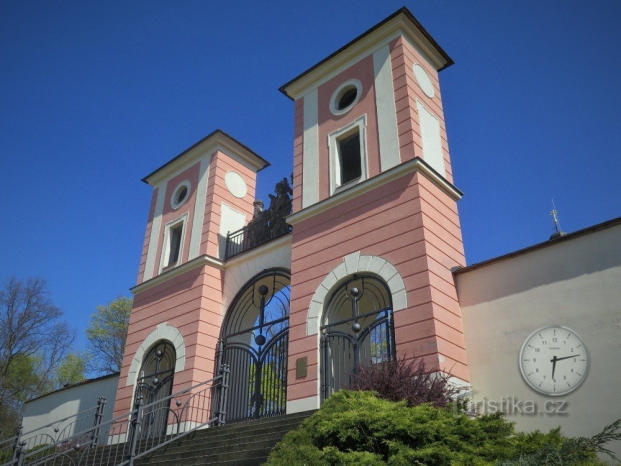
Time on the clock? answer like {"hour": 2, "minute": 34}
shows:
{"hour": 6, "minute": 13}
